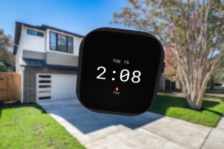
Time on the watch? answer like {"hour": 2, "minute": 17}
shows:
{"hour": 2, "minute": 8}
